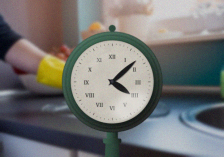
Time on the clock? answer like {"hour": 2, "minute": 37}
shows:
{"hour": 4, "minute": 8}
